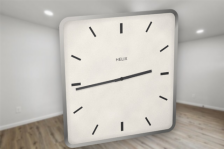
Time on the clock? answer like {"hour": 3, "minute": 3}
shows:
{"hour": 2, "minute": 44}
